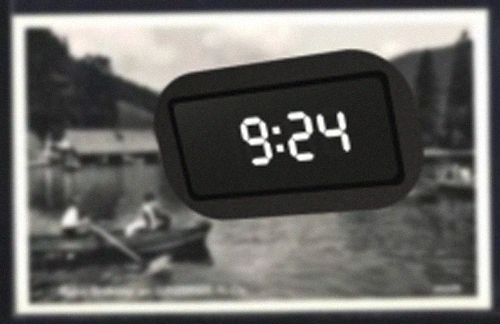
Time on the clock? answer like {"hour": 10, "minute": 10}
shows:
{"hour": 9, "minute": 24}
